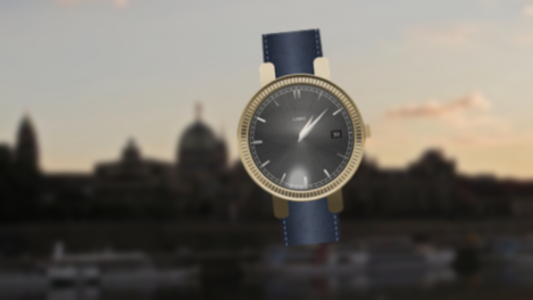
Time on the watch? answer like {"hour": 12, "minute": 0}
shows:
{"hour": 1, "minute": 8}
